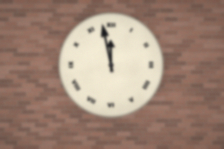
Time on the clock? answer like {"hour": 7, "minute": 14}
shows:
{"hour": 11, "minute": 58}
